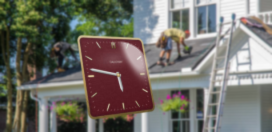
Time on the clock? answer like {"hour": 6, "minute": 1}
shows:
{"hour": 5, "minute": 47}
